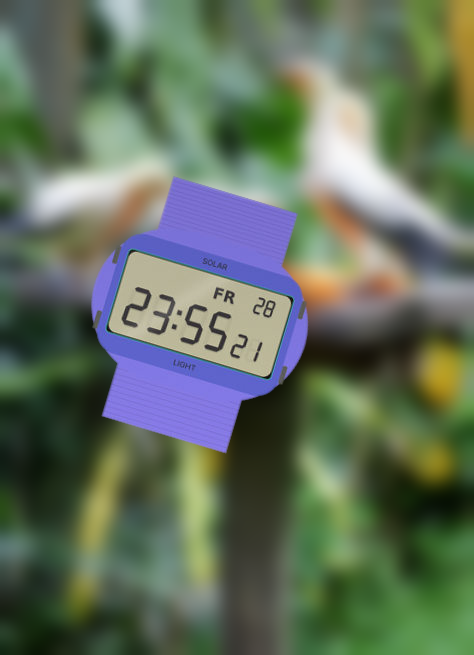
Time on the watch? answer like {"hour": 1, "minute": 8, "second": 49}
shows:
{"hour": 23, "minute": 55, "second": 21}
